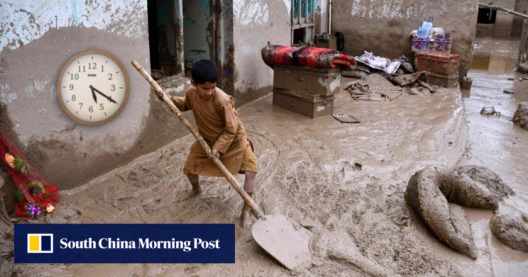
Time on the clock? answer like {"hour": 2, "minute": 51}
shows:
{"hour": 5, "minute": 20}
